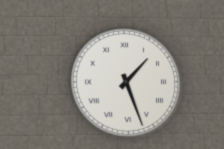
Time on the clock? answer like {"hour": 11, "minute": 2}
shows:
{"hour": 1, "minute": 27}
